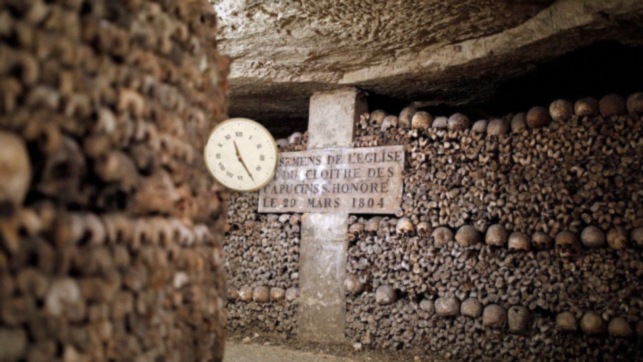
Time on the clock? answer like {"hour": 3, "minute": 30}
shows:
{"hour": 11, "minute": 25}
